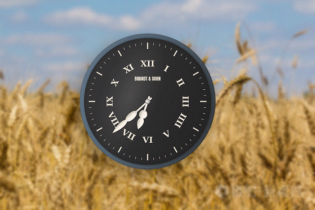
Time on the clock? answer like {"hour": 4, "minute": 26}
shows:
{"hour": 6, "minute": 38}
